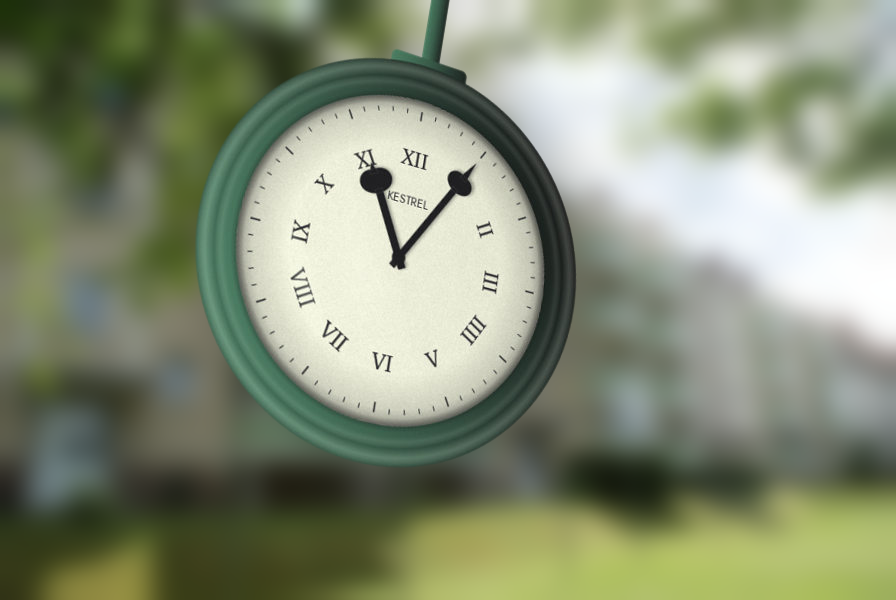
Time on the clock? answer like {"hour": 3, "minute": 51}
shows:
{"hour": 11, "minute": 5}
